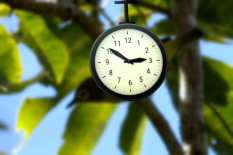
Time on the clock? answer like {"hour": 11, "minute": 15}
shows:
{"hour": 2, "minute": 51}
